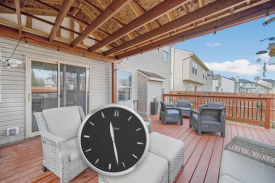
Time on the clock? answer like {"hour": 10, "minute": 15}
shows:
{"hour": 11, "minute": 27}
